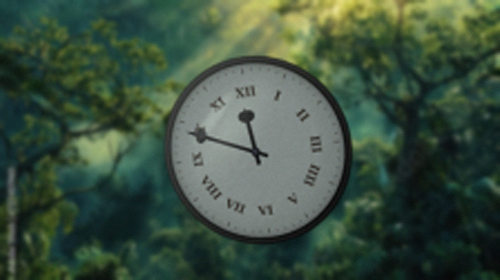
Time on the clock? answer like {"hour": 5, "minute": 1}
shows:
{"hour": 11, "minute": 49}
